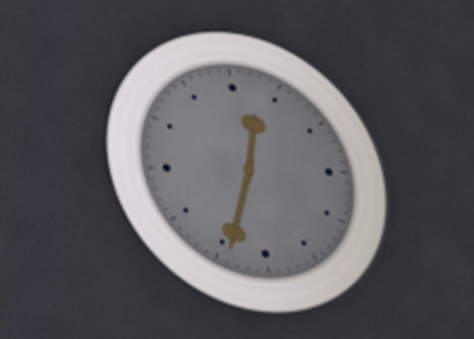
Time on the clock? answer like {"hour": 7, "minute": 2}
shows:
{"hour": 12, "minute": 34}
